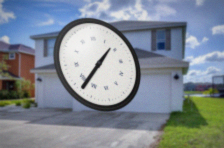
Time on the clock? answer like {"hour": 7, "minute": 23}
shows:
{"hour": 1, "minute": 38}
